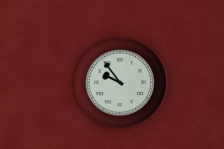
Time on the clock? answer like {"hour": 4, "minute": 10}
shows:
{"hour": 9, "minute": 54}
